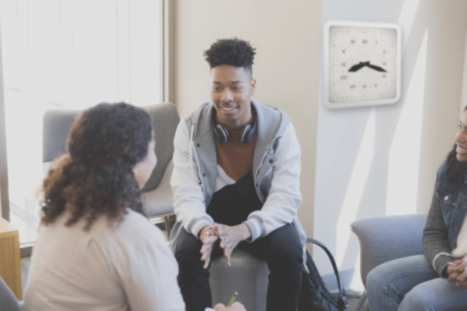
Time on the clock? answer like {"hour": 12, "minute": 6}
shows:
{"hour": 8, "minute": 18}
